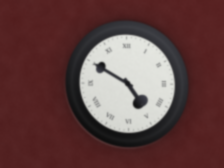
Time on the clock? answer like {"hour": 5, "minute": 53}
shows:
{"hour": 4, "minute": 50}
